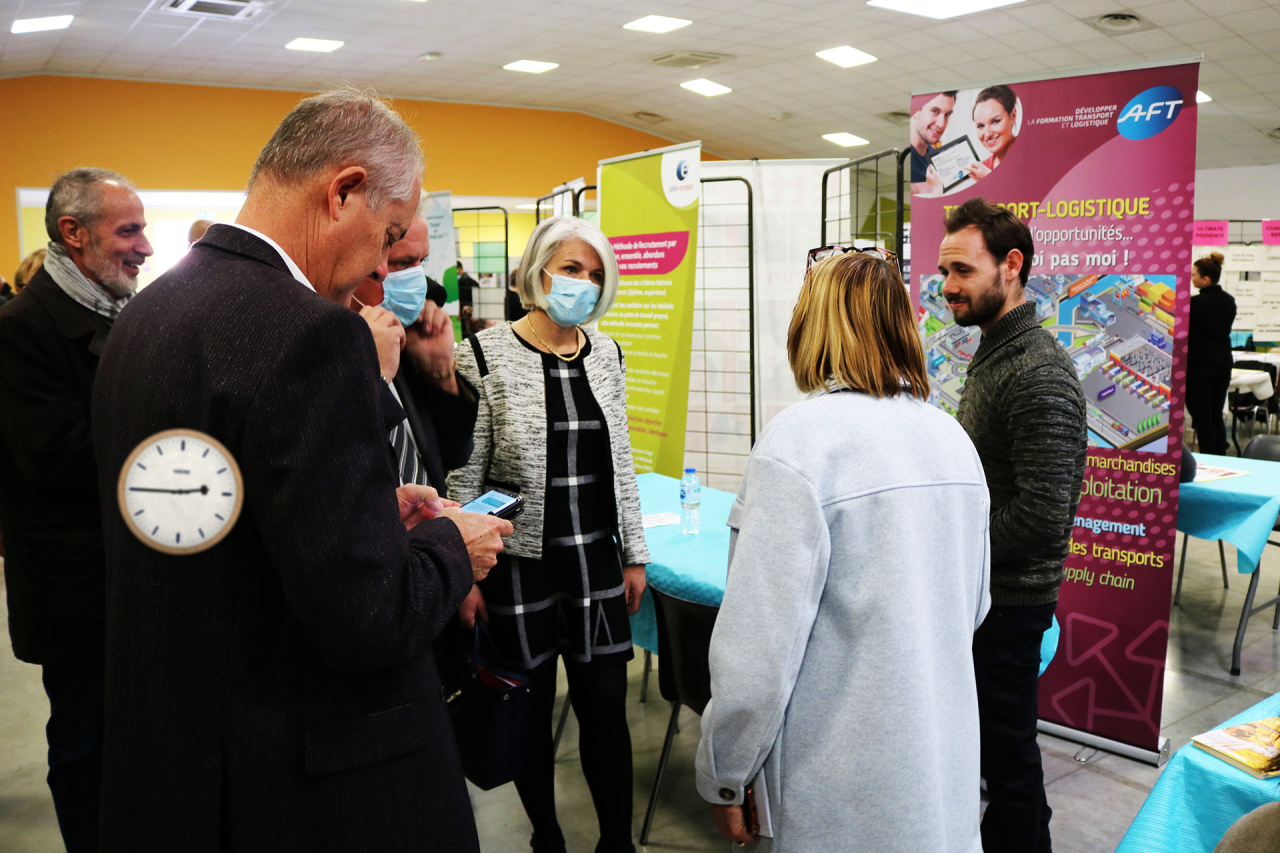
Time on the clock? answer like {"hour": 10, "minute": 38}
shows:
{"hour": 2, "minute": 45}
